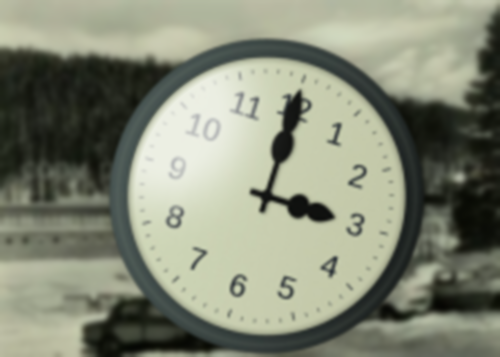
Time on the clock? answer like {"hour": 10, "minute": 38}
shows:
{"hour": 3, "minute": 0}
